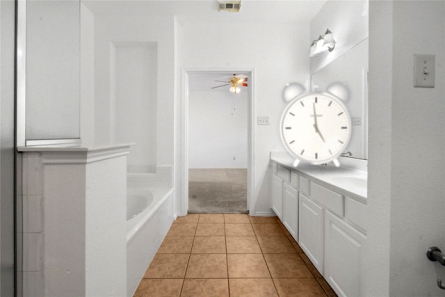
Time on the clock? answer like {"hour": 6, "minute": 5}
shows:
{"hour": 4, "minute": 59}
